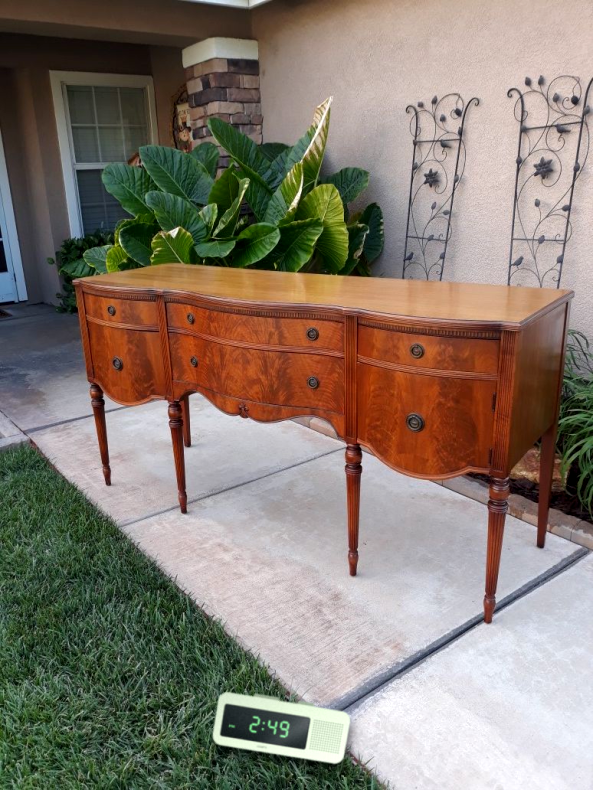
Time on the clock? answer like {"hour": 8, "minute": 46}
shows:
{"hour": 2, "minute": 49}
